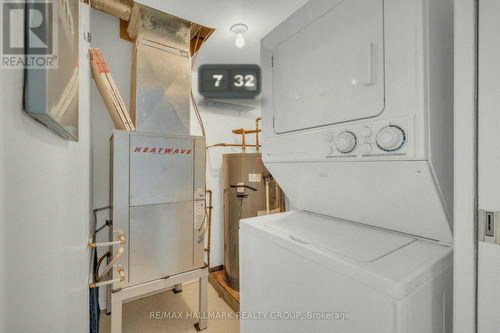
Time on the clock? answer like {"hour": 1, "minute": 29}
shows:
{"hour": 7, "minute": 32}
